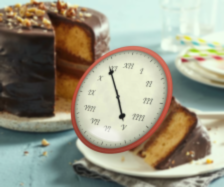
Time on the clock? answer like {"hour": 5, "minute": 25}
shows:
{"hour": 4, "minute": 54}
